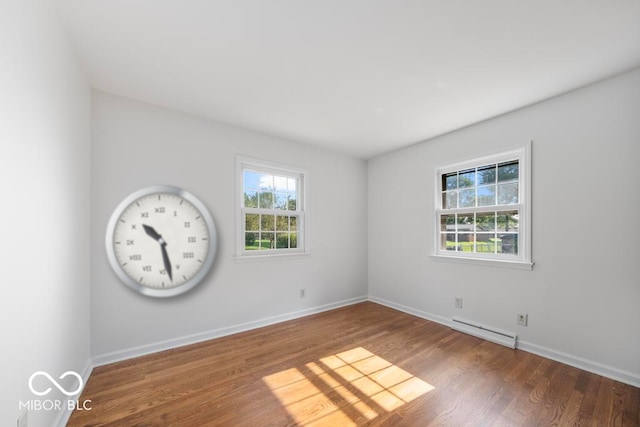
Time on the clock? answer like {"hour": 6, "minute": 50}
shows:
{"hour": 10, "minute": 28}
